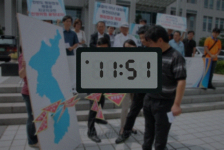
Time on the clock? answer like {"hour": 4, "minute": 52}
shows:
{"hour": 11, "minute": 51}
